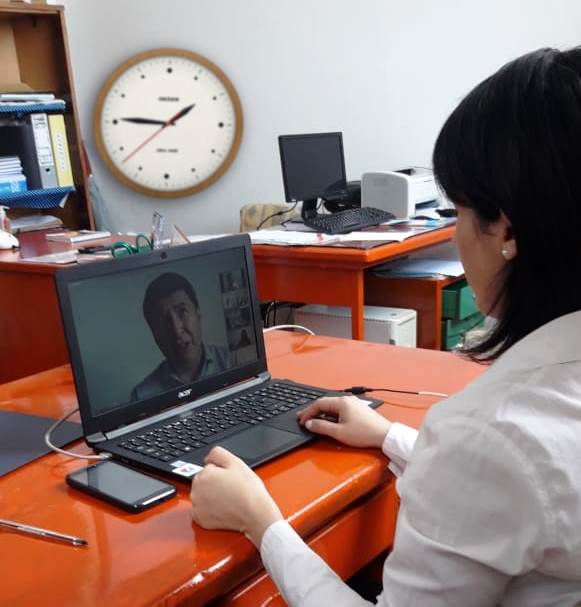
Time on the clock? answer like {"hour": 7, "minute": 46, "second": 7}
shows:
{"hour": 1, "minute": 45, "second": 38}
